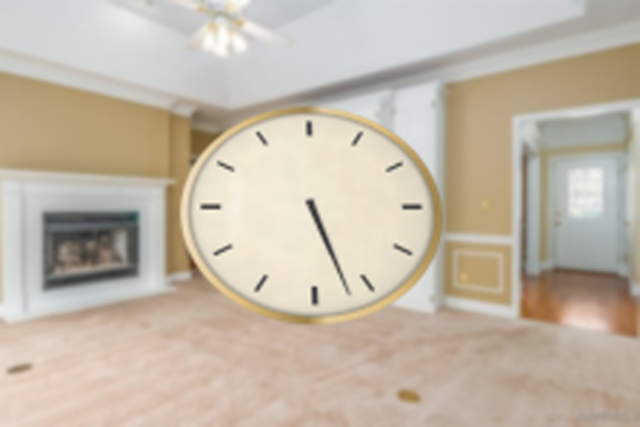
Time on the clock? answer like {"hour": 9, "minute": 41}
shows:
{"hour": 5, "minute": 27}
